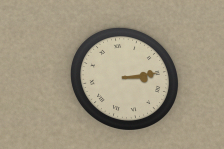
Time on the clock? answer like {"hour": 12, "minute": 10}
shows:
{"hour": 3, "minute": 15}
